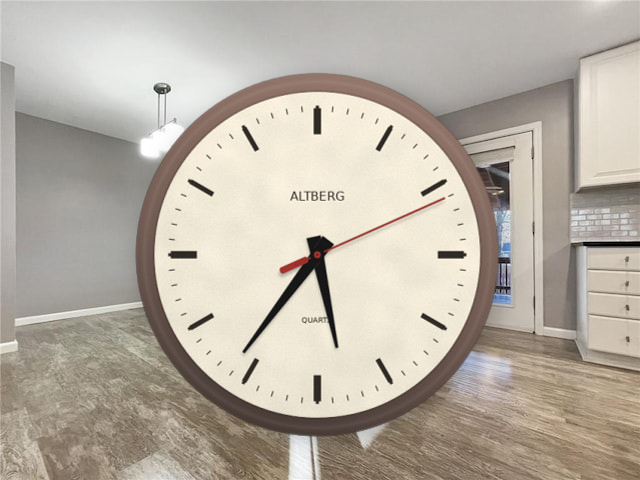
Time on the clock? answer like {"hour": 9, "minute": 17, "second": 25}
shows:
{"hour": 5, "minute": 36, "second": 11}
